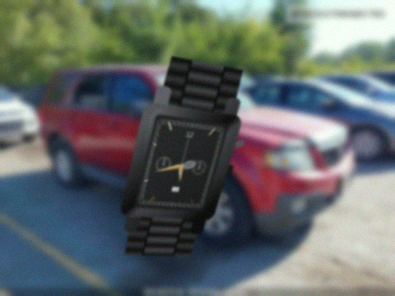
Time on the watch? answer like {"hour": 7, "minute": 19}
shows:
{"hour": 5, "minute": 42}
